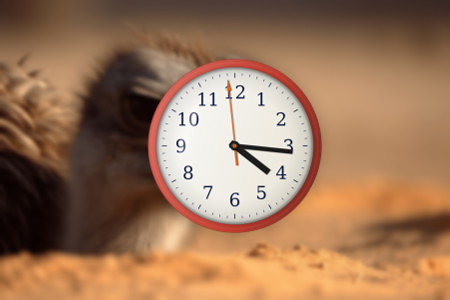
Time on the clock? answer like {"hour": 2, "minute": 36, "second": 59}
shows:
{"hour": 4, "minute": 15, "second": 59}
